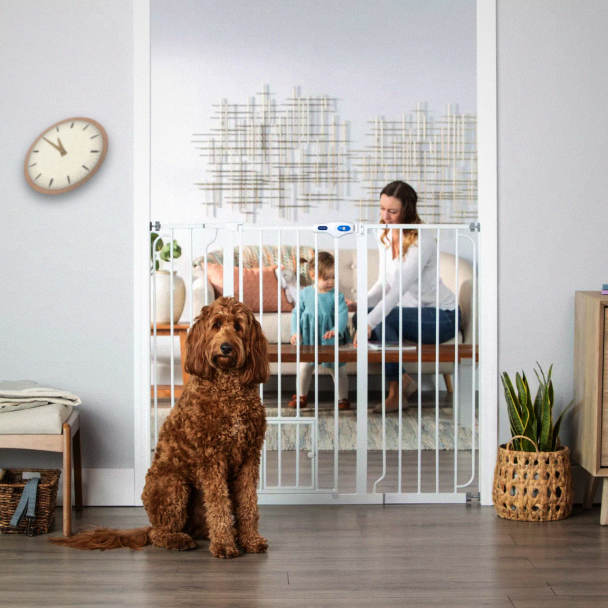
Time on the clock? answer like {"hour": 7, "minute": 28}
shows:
{"hour": 10, "minute": 50}
